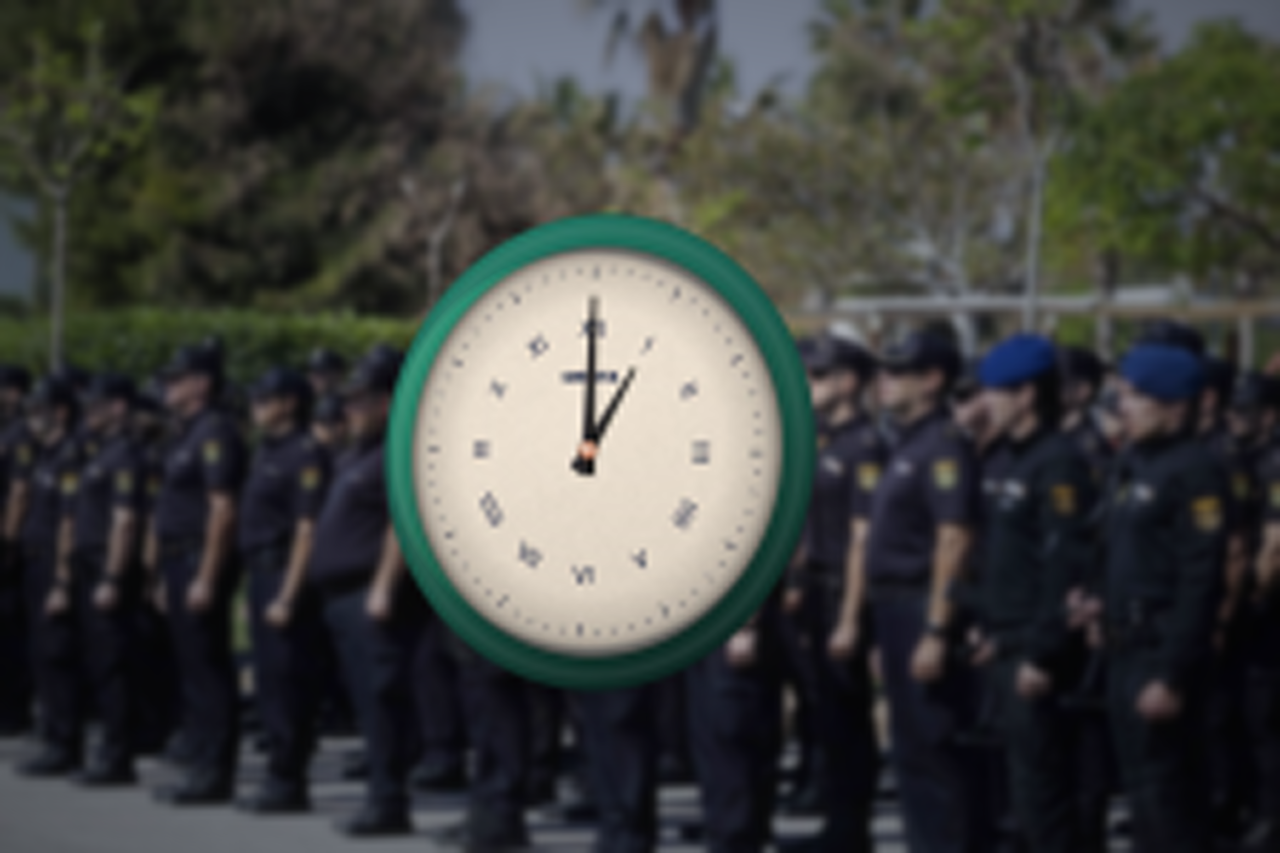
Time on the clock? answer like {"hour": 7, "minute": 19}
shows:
{"hour": 1, "minute": 0}
